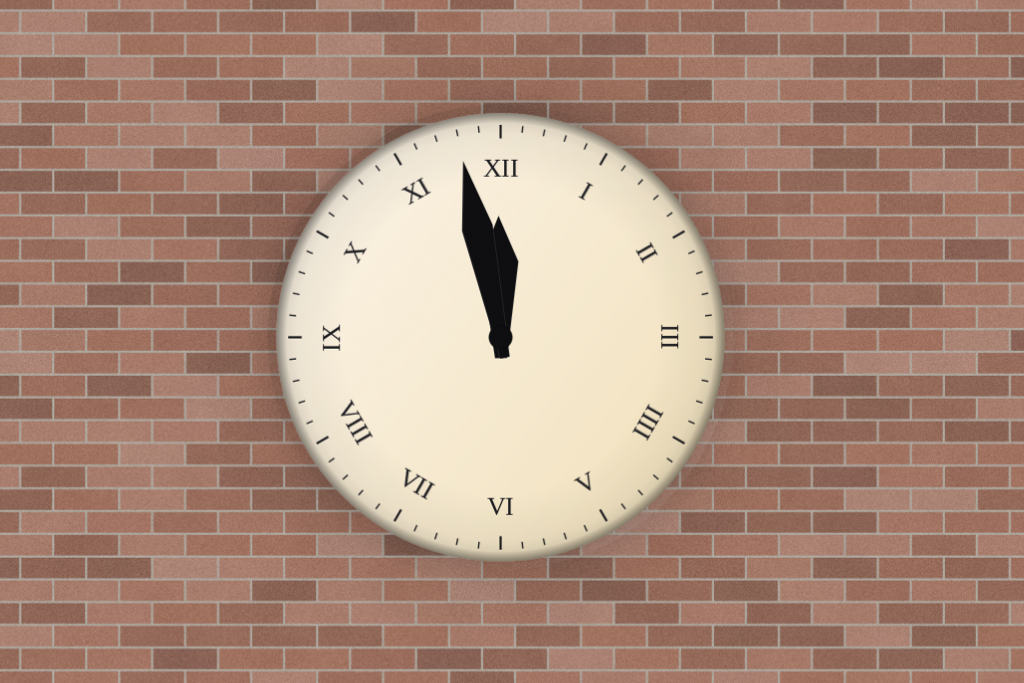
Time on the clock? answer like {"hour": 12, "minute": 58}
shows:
{"hour": 11, "minute": 58}
